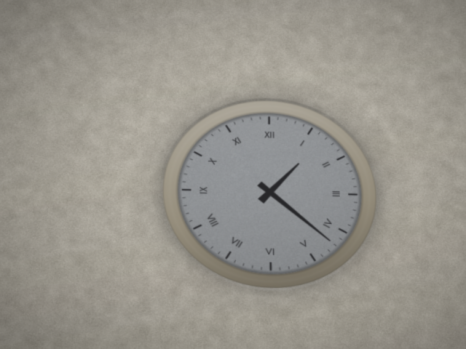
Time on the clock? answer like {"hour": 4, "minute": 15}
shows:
{"hour": 1, "minute": 22}
